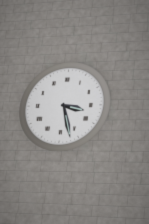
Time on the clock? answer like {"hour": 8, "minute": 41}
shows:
{"hour": 3, "minute": 27}
